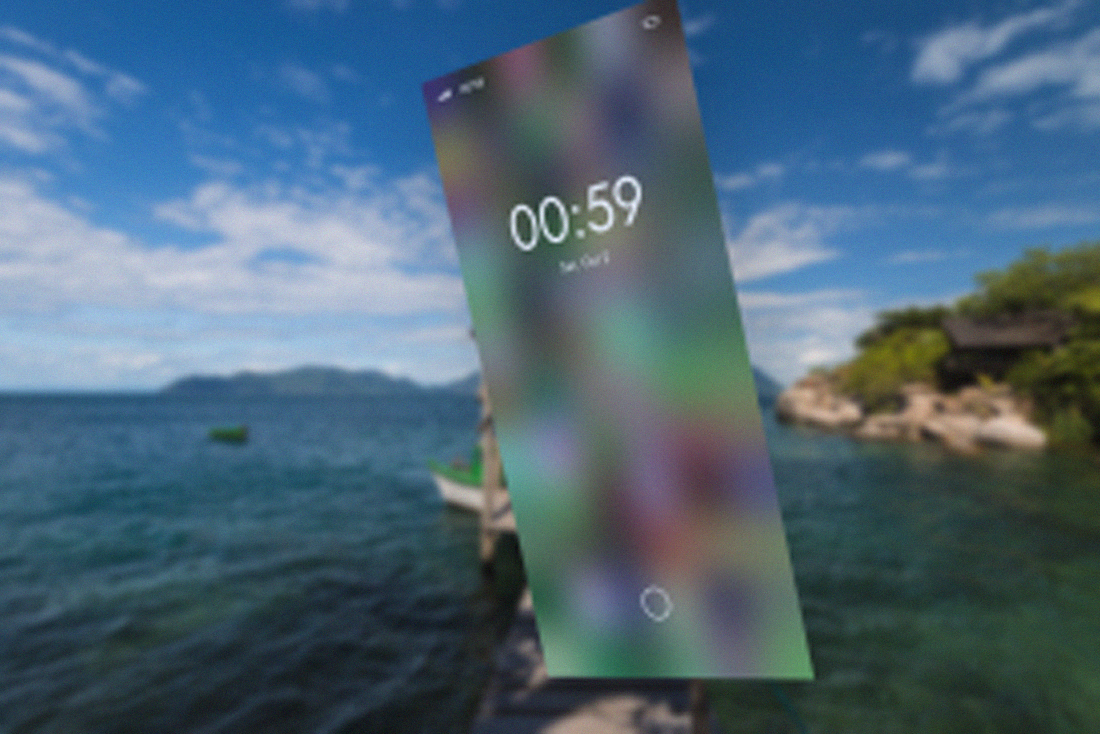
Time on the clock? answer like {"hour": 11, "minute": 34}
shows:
{"hour": 0, "minute": 59}
